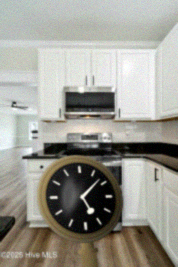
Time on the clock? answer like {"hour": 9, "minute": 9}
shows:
{"hour": 5, "minute": 8}
